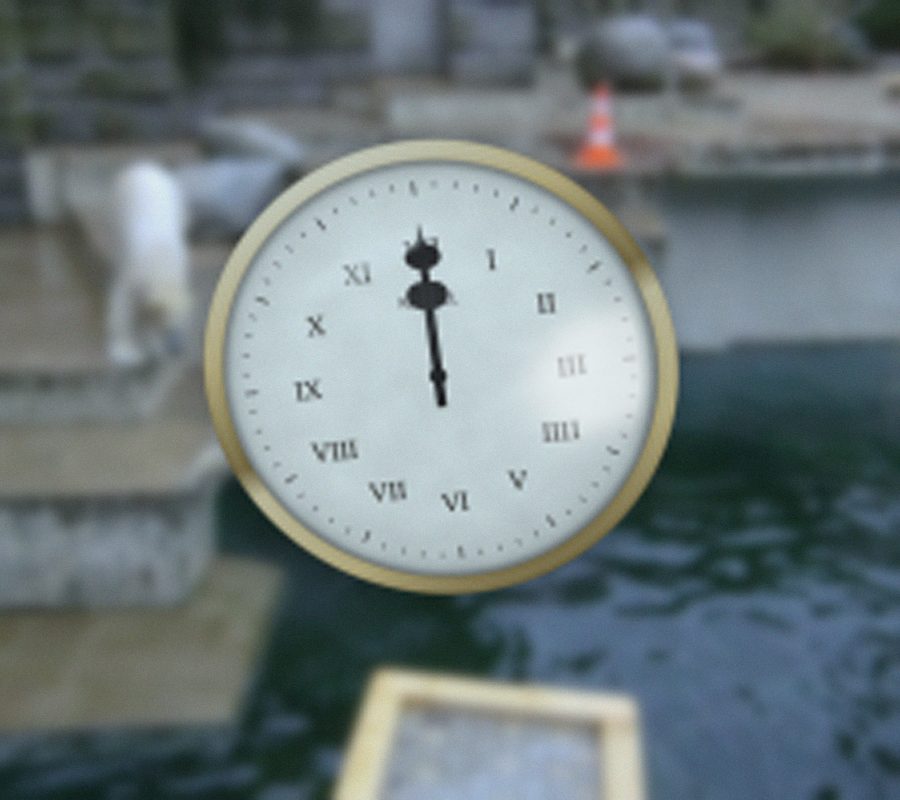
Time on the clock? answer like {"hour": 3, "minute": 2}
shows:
{"hour": 12, "minute": 0}
